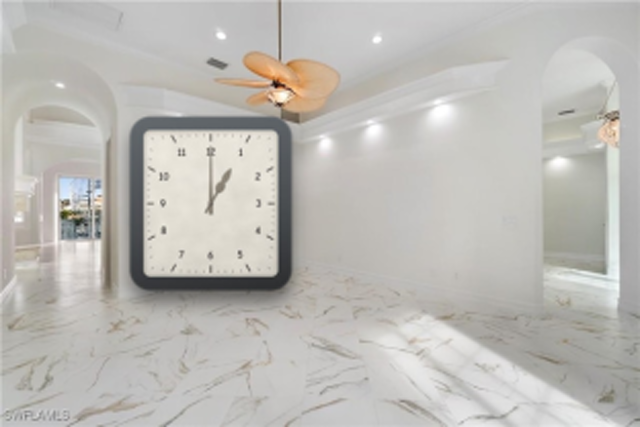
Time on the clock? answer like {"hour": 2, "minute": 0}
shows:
{"hour": 1, "minute": 0}
